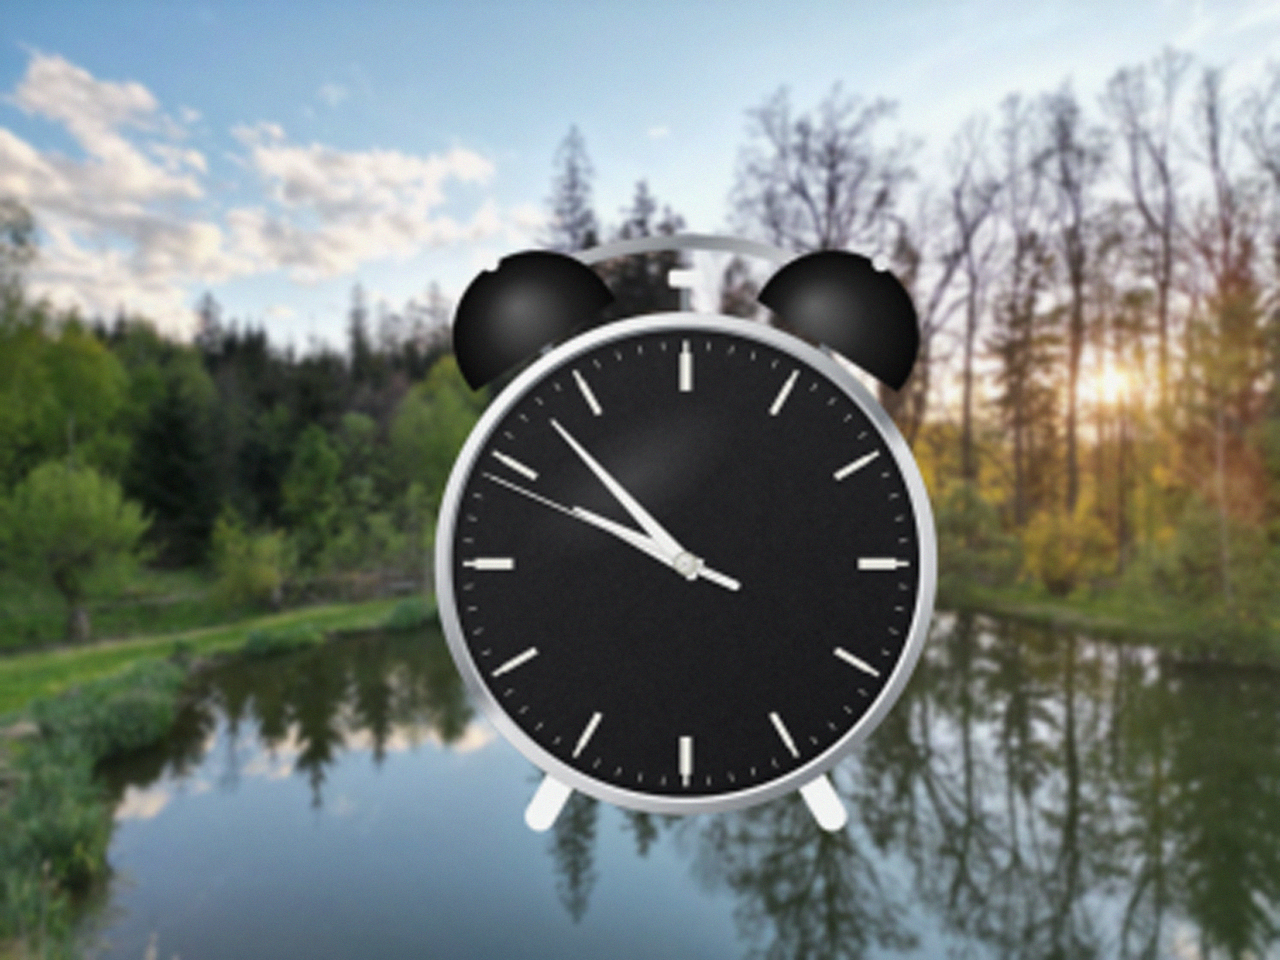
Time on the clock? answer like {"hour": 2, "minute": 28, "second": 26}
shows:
{"hour": 9, "minute": 52, "second": 49}
